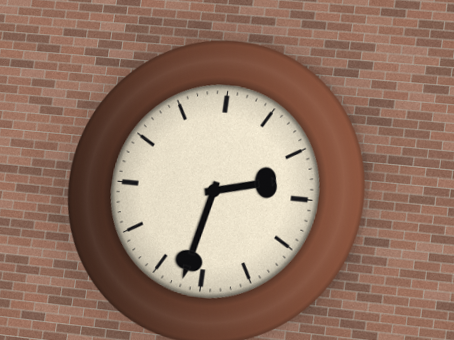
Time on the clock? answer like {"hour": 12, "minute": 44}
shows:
{"hour": 2, "minute": 32}
